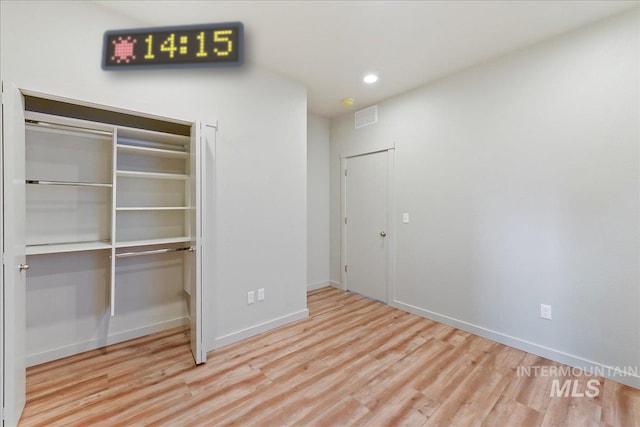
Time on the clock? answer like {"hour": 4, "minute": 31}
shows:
{"hour": 14, "minute": 15}
